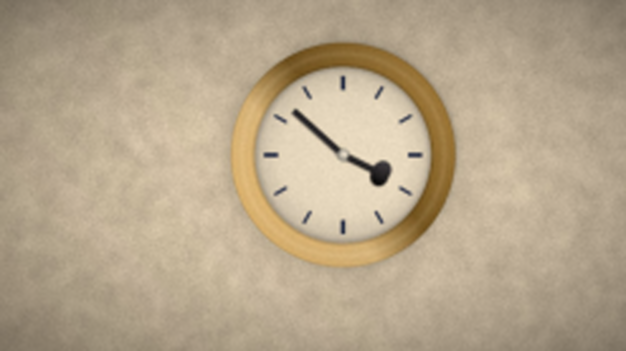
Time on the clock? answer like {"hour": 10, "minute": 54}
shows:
{"hour": 3, "minute": 52}
